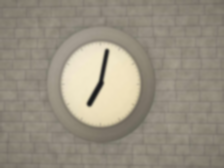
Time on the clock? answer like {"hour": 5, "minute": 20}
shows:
{"hour": 7, "minute": 2}
